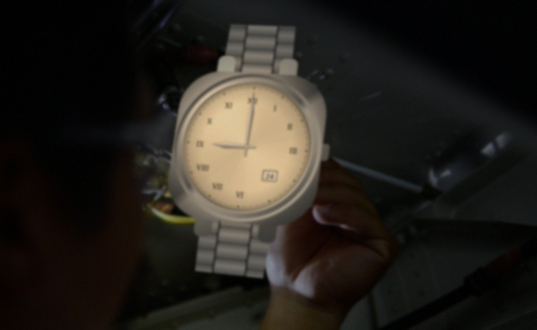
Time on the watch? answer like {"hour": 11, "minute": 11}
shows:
{"hour": 9, "minute": 0}
